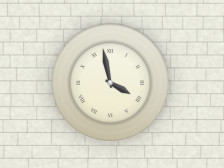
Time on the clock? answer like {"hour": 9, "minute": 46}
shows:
{"hour": 3, "minute": 58}
